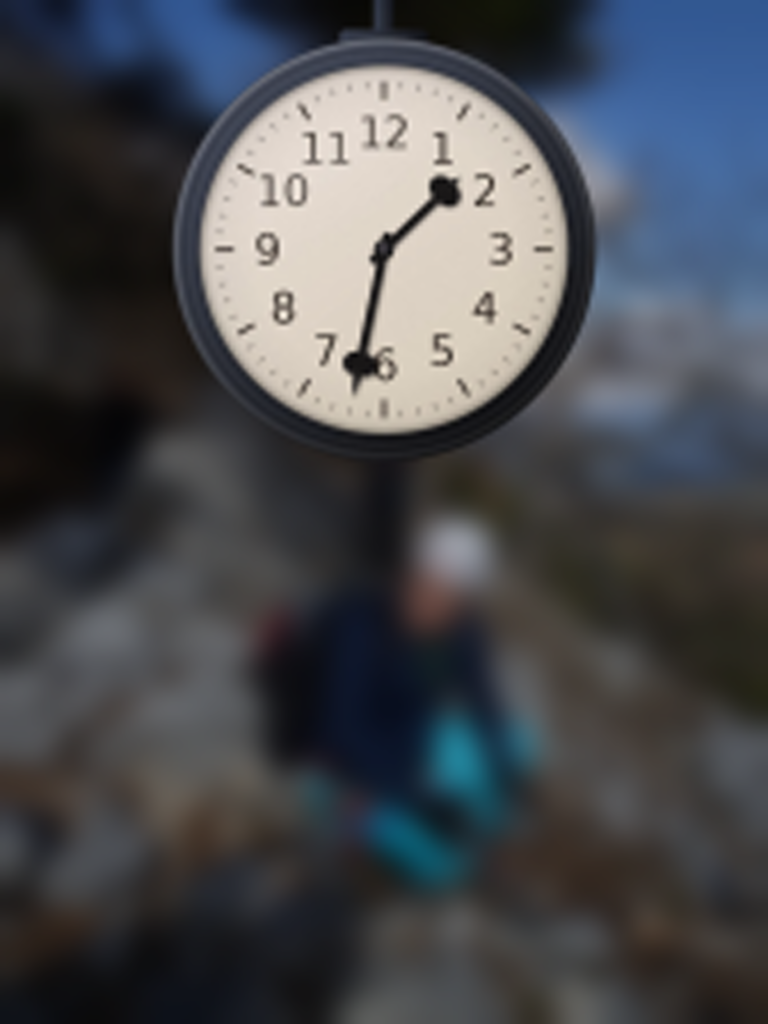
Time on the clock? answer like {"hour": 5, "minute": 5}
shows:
{"hour": 1, "minute": 32}
